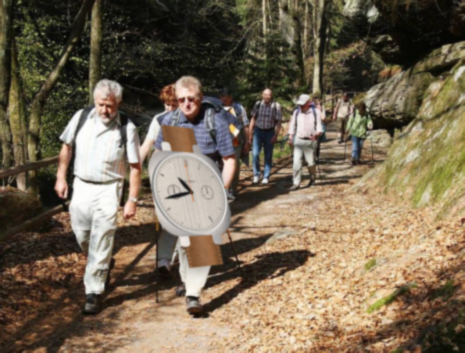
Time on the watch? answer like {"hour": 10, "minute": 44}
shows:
{"hour": 10, "minute": 43}
